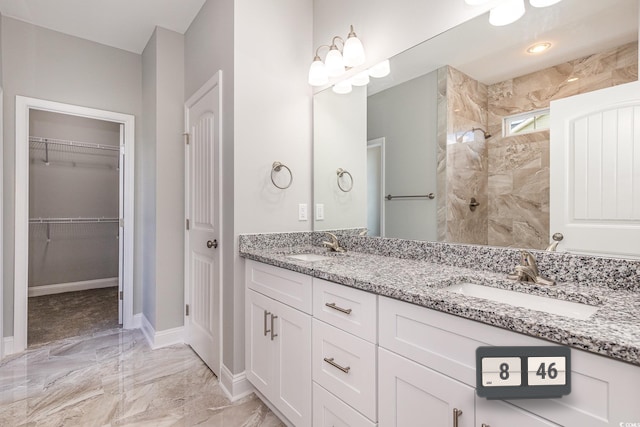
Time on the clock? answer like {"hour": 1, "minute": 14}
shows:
{"hour": 8, "minute": 46}
